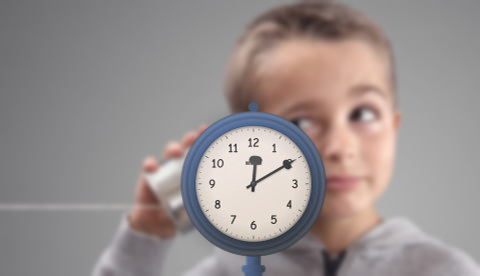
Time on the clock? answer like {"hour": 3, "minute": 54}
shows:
{"hour": 12, "minute": 10}
